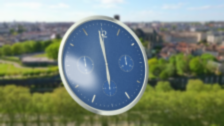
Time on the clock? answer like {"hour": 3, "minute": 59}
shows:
{"hour": 5, "minute": 59}
